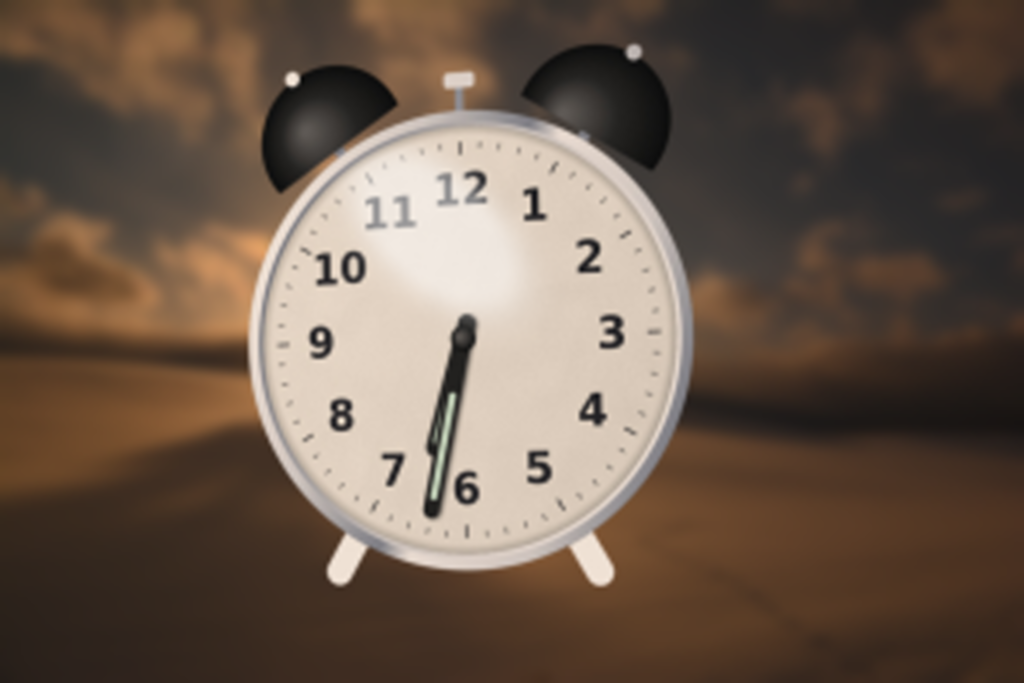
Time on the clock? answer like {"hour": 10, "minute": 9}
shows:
{"hour": 6, "minute": 32}
